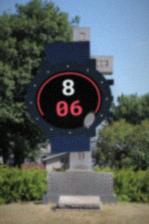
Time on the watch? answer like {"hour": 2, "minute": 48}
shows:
{"hour": 8, "minute": 6}
